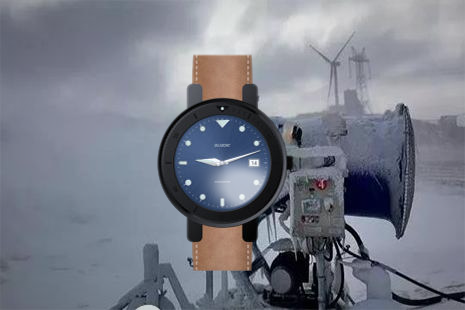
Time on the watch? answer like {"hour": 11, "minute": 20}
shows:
{"hour": 9, "minute": 12}
